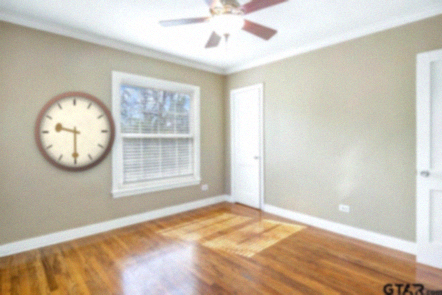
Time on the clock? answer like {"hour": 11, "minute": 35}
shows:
{"hour": 9, "minute": 30}
